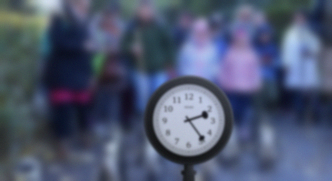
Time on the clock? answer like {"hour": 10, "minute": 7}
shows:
{"hour": 2, "minute": 24}
